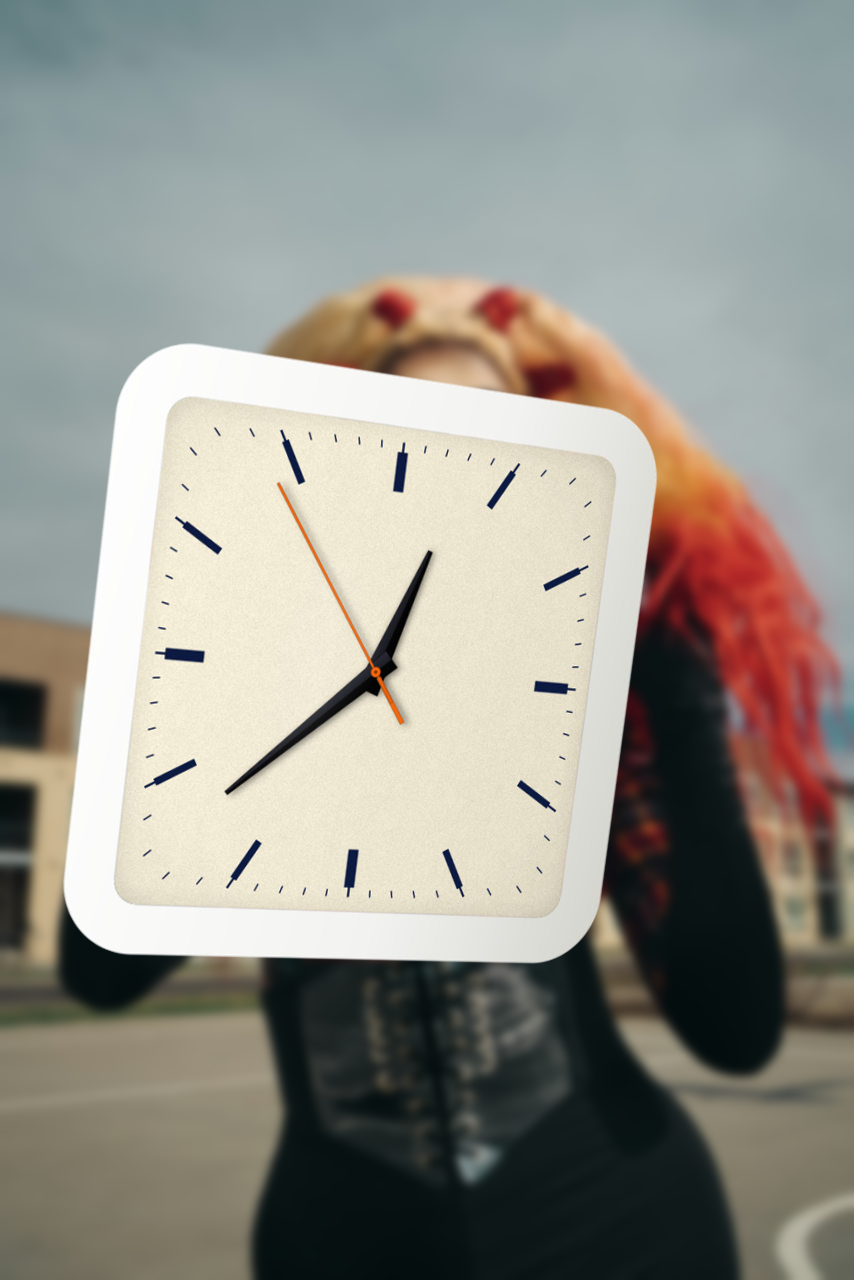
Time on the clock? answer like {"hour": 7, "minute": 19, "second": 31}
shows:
{"hour": 12, "minute": 37, "second": 54}
